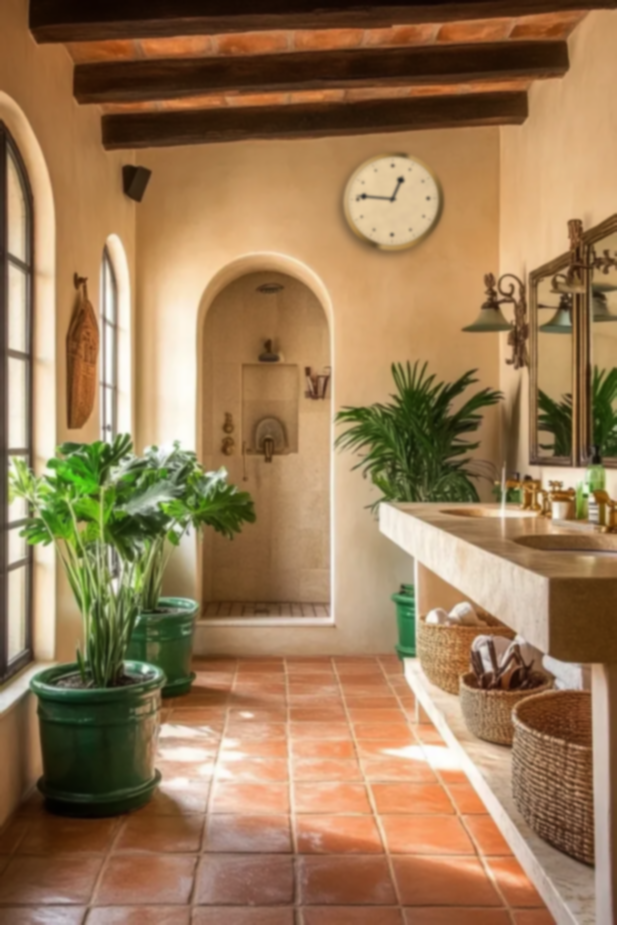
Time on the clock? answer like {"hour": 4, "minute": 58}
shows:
{"hour": 12, "minute": 46}
